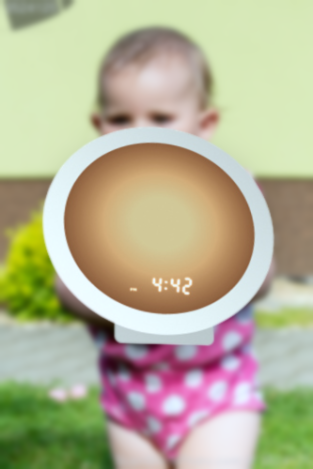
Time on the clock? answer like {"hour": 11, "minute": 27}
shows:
{"hour": 4, "minute": 42}
